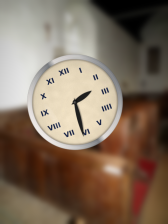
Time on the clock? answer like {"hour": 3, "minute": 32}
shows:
{"hour": 2, "minute": 31}
